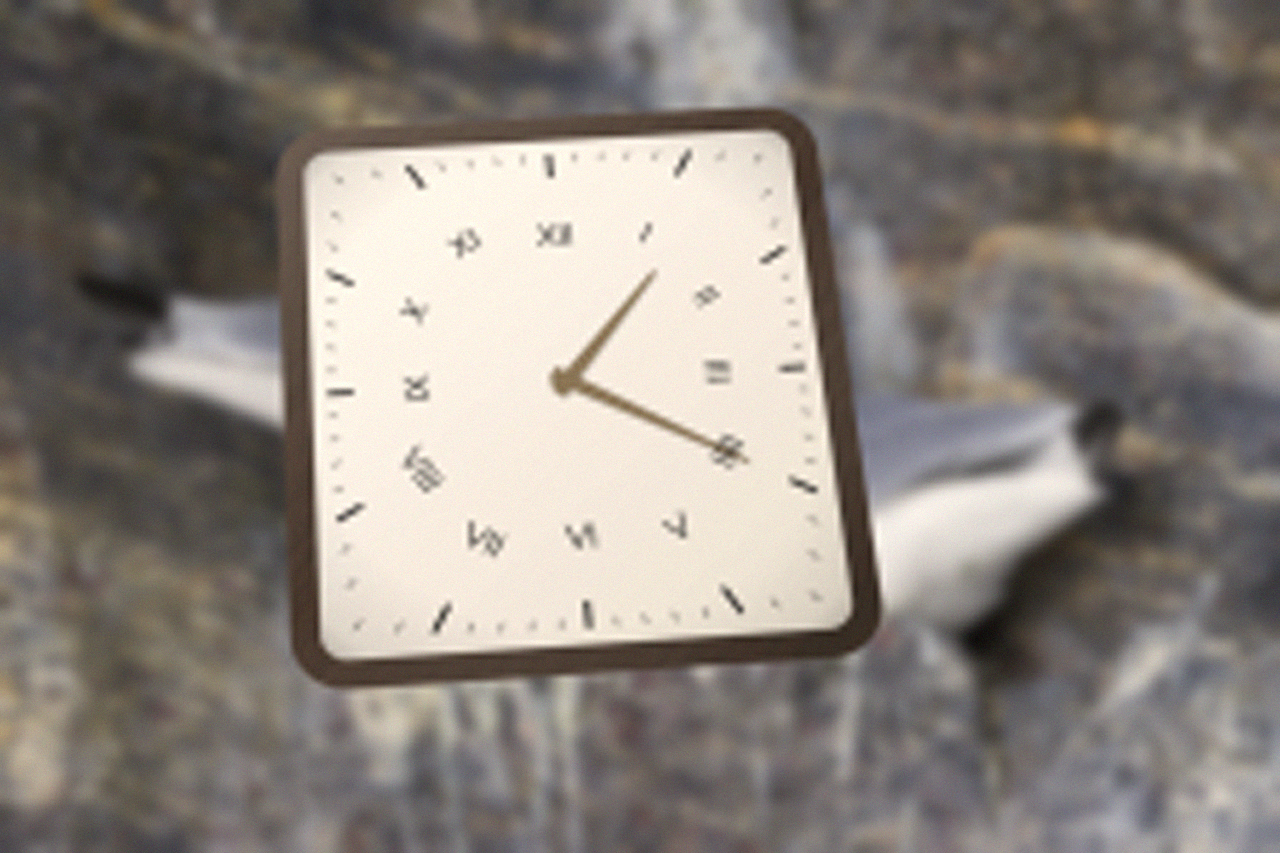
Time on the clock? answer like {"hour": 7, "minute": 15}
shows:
{"hour": 1, "minute": 20}
